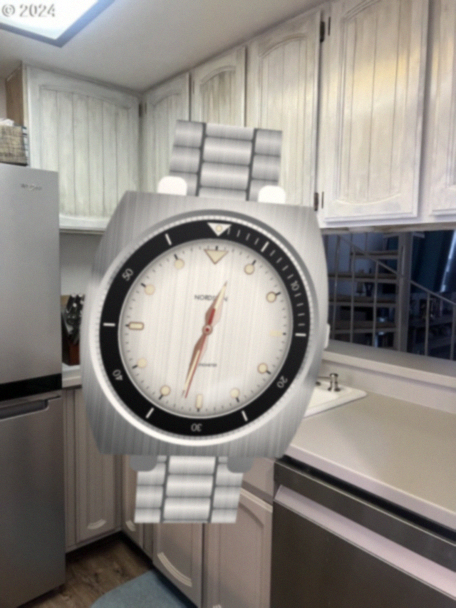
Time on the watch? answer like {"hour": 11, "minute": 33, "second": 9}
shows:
{"hour": 12, "minute": 32, "second": 32}
